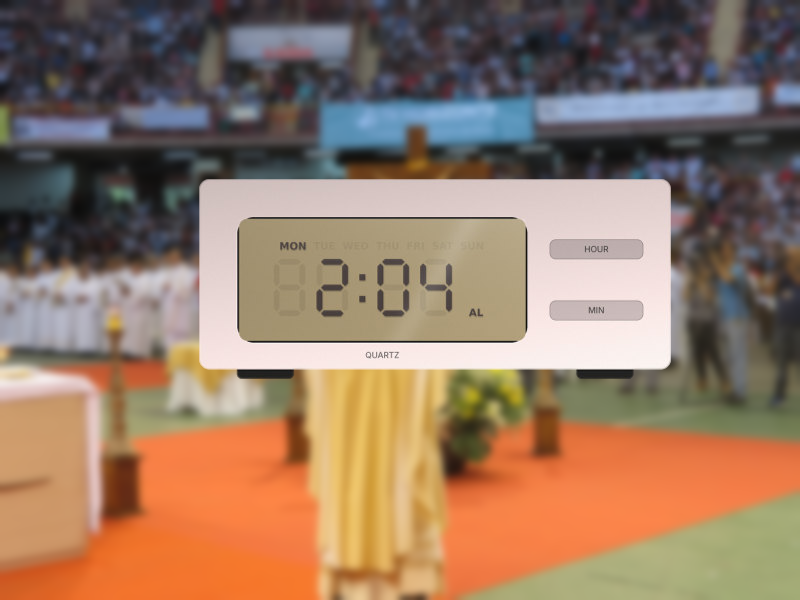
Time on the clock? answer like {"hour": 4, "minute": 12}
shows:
{"hour": 2, "minute": 4}
